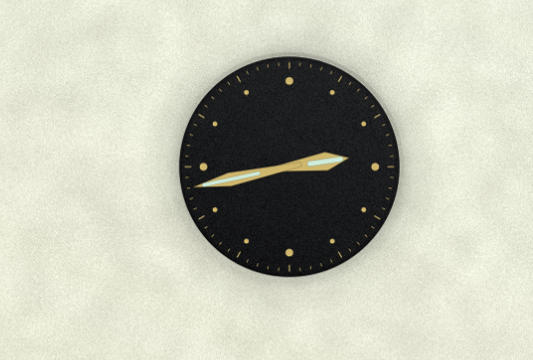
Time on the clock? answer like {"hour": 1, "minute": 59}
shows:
{"hour": 2, "minute": 43}
